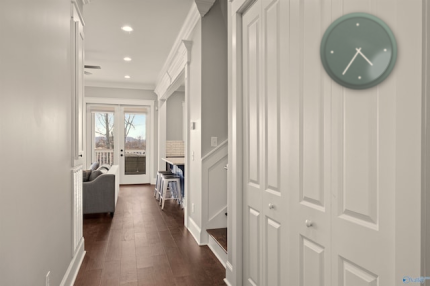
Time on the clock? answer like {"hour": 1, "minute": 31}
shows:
{"hour": 4, "minute": 36}
